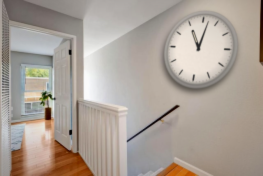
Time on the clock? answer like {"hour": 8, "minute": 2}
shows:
{"hour": 11, "minute": 2}
